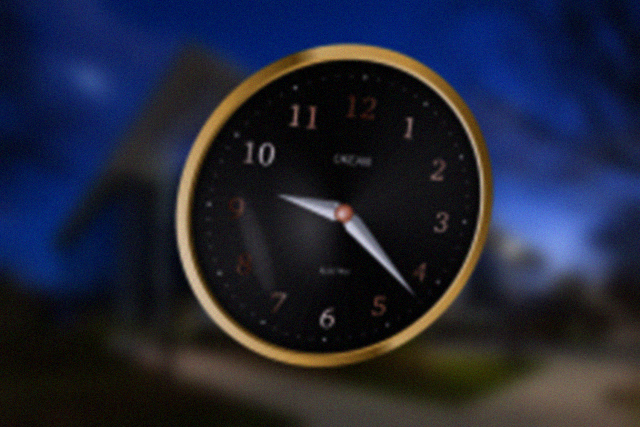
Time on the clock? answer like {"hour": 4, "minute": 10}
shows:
{"hour": 9, "minute": 22}
